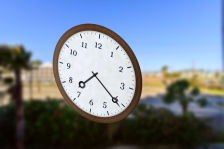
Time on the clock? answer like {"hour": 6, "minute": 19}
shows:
{"hour": 7, "minute": 21}
